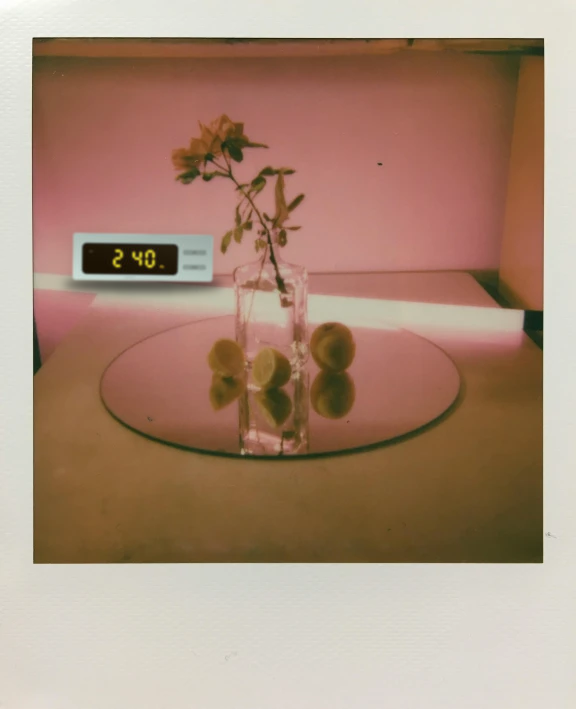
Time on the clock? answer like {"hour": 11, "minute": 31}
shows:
{"hour": 2, "minute": 40}
